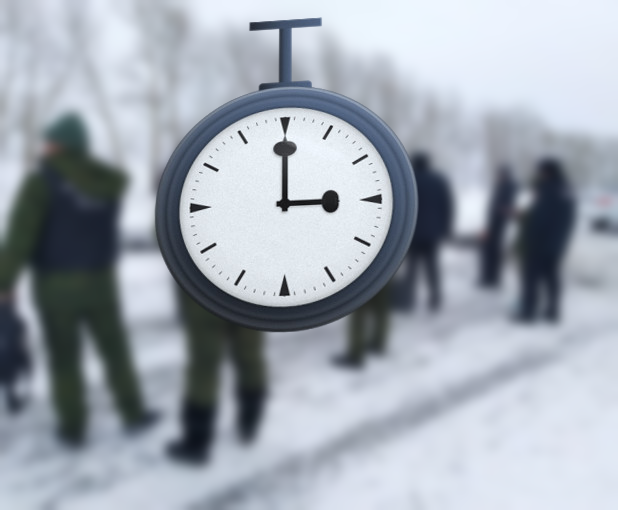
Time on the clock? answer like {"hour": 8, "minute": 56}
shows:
{"hour": 3, "minute": 0}
